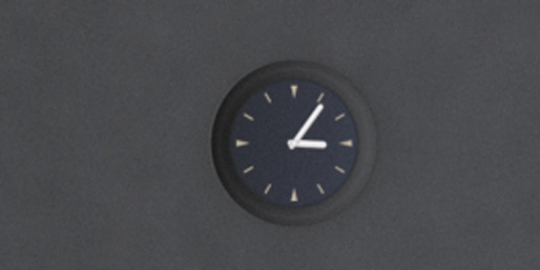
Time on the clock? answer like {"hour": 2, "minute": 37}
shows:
{"hour": 3, "minute": 6}
